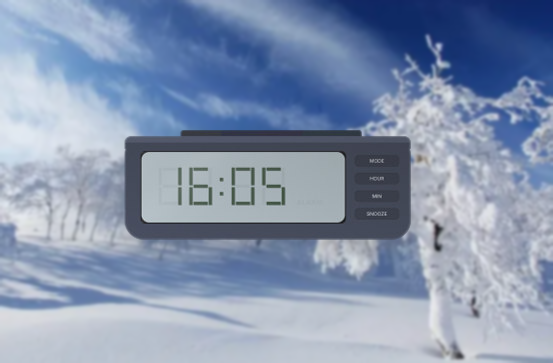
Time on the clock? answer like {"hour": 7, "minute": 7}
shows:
{"hour": 16, "minute": 5}
